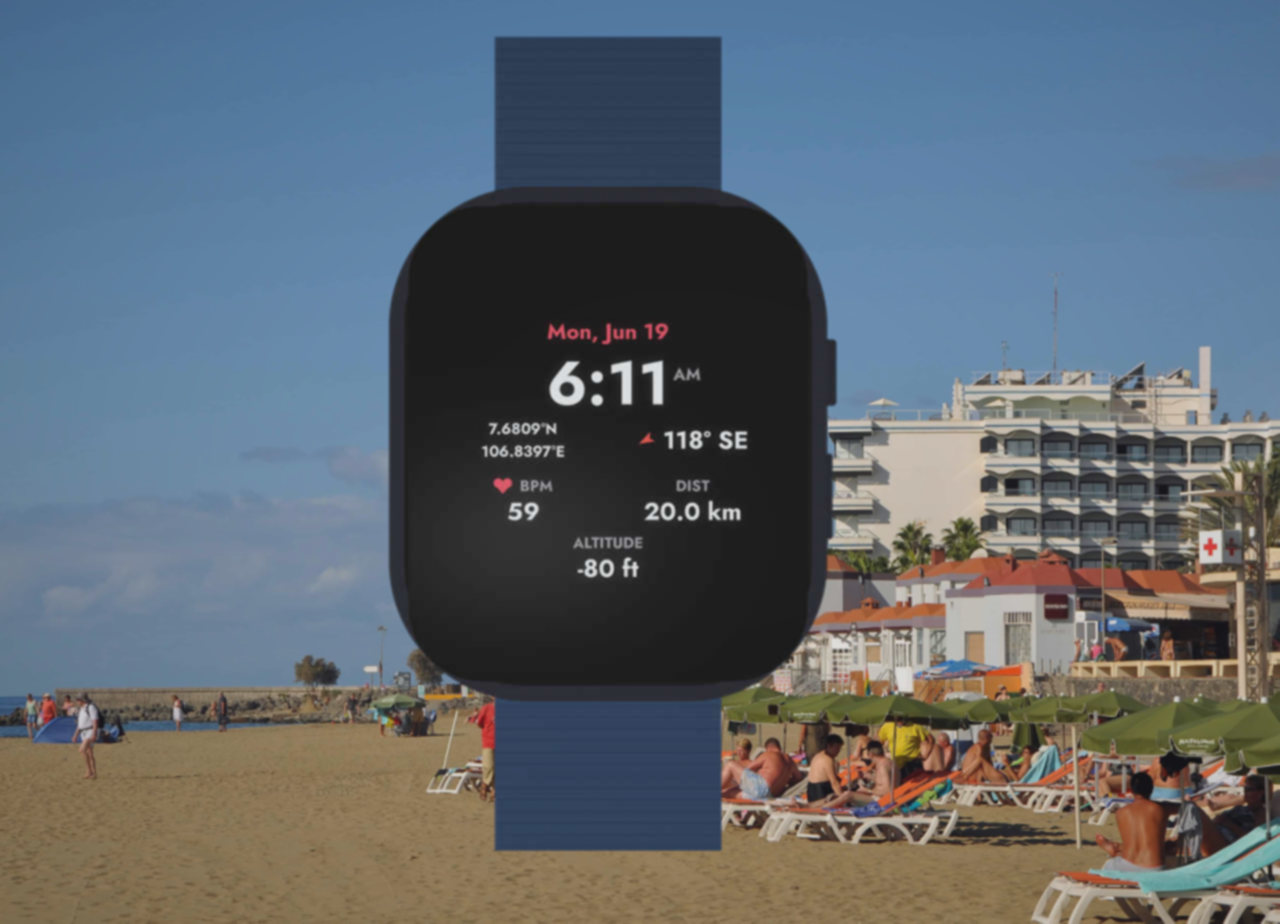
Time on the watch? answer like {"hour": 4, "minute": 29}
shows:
{"hour": 6, "minute": 11}
